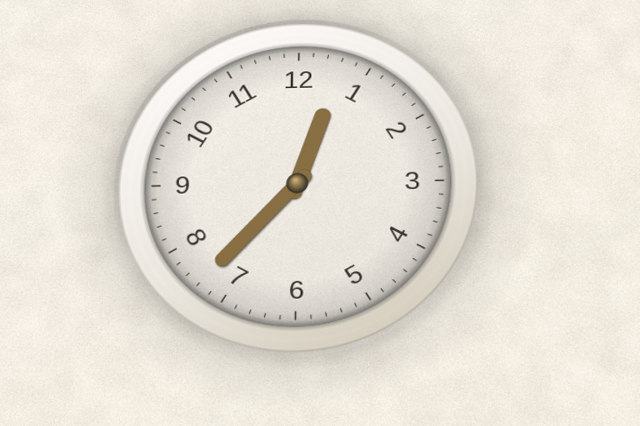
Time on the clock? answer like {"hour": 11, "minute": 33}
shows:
{"hour": 12, "minute": 37}
